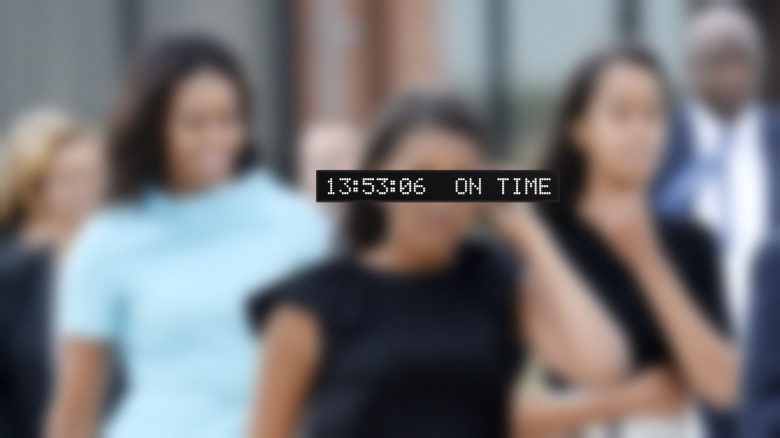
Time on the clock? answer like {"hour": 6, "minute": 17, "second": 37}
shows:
{"hour": 13, "minute": 53, "second": 6}
